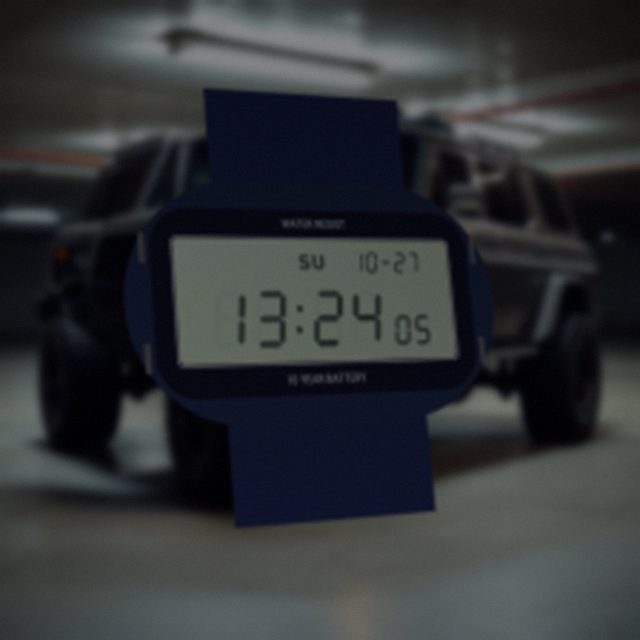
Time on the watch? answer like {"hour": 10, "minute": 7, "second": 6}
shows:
{"hour": 13, "minute": 24, "second": 5}
